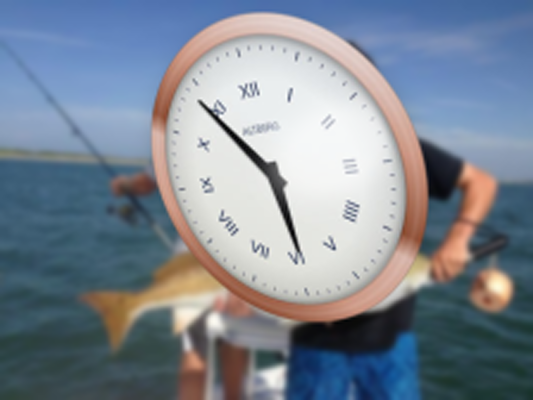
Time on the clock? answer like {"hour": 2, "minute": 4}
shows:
{"hour": 5, "minute": 54}
